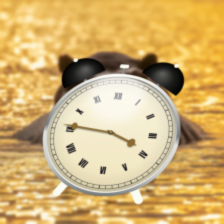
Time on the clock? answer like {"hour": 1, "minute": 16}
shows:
{"hour": 3, "minute": 46}
